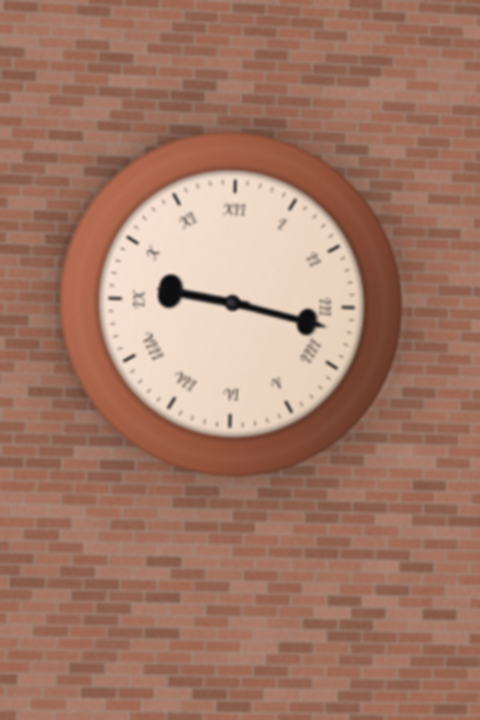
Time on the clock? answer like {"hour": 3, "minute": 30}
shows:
{"hour": 9, "minute": 17}
